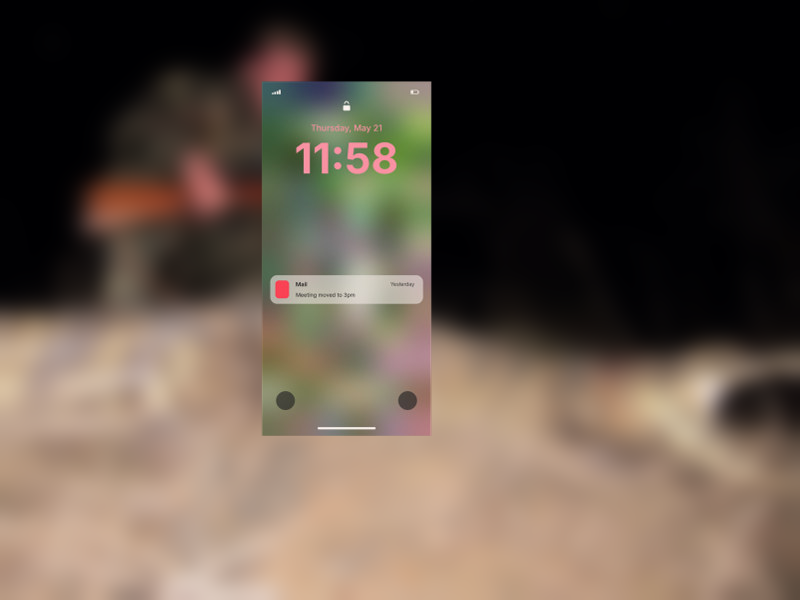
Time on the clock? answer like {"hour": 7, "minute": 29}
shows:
{"hour": 11, "minute": 58}
